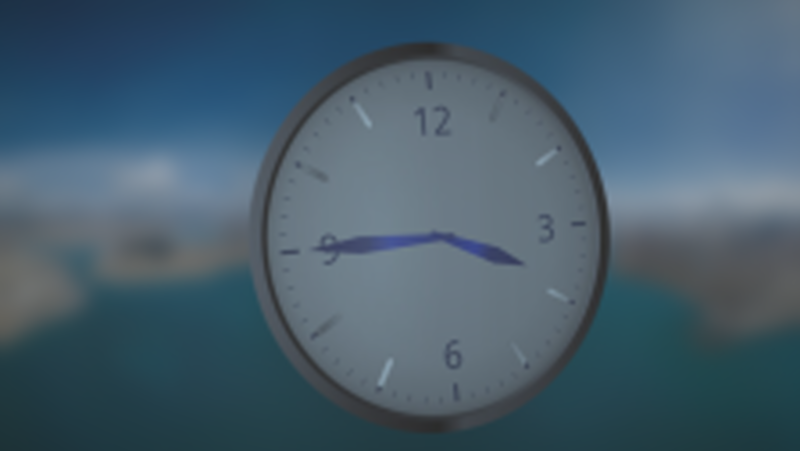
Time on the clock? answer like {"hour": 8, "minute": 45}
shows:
{"hour": 3, "minute": 45}
